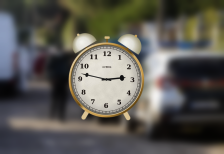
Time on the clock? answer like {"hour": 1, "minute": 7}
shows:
{"hour": 2, "minute": 47}
